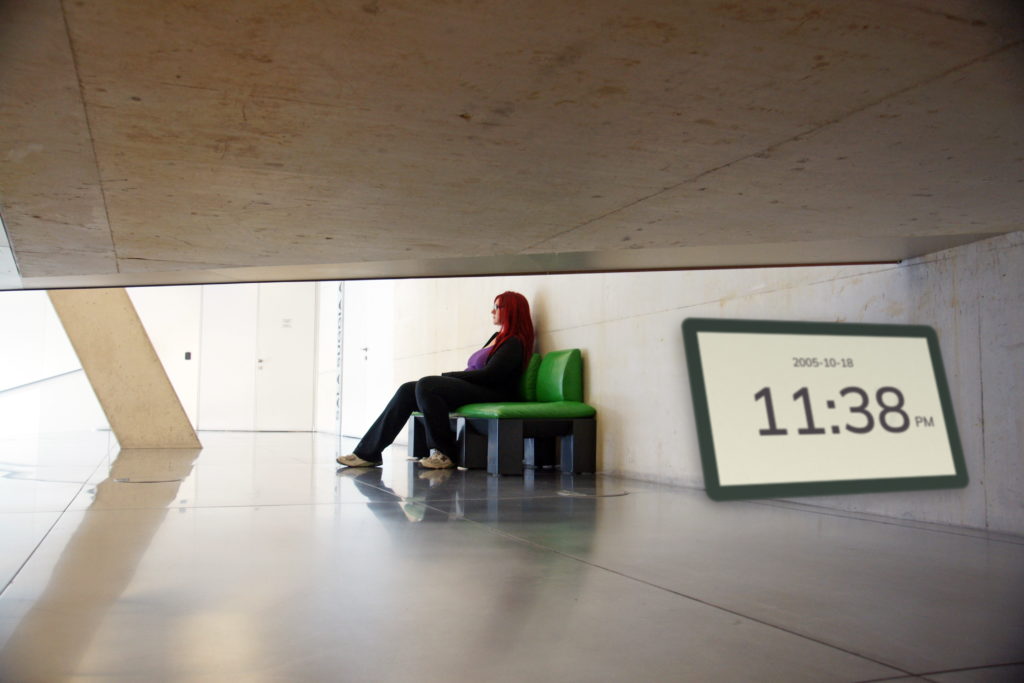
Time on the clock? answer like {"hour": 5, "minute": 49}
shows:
{"hour": 11, "minute": 38}
